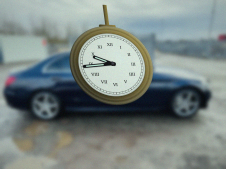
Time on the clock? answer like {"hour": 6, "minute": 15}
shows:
{"hour": 9, "minute": 44}
